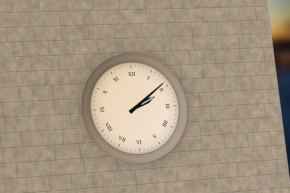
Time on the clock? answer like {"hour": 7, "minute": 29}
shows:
{"hour": 2, "minute": 9}
